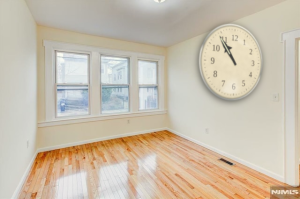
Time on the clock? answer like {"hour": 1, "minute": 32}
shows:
{"hour": 10, "minute": 54}
